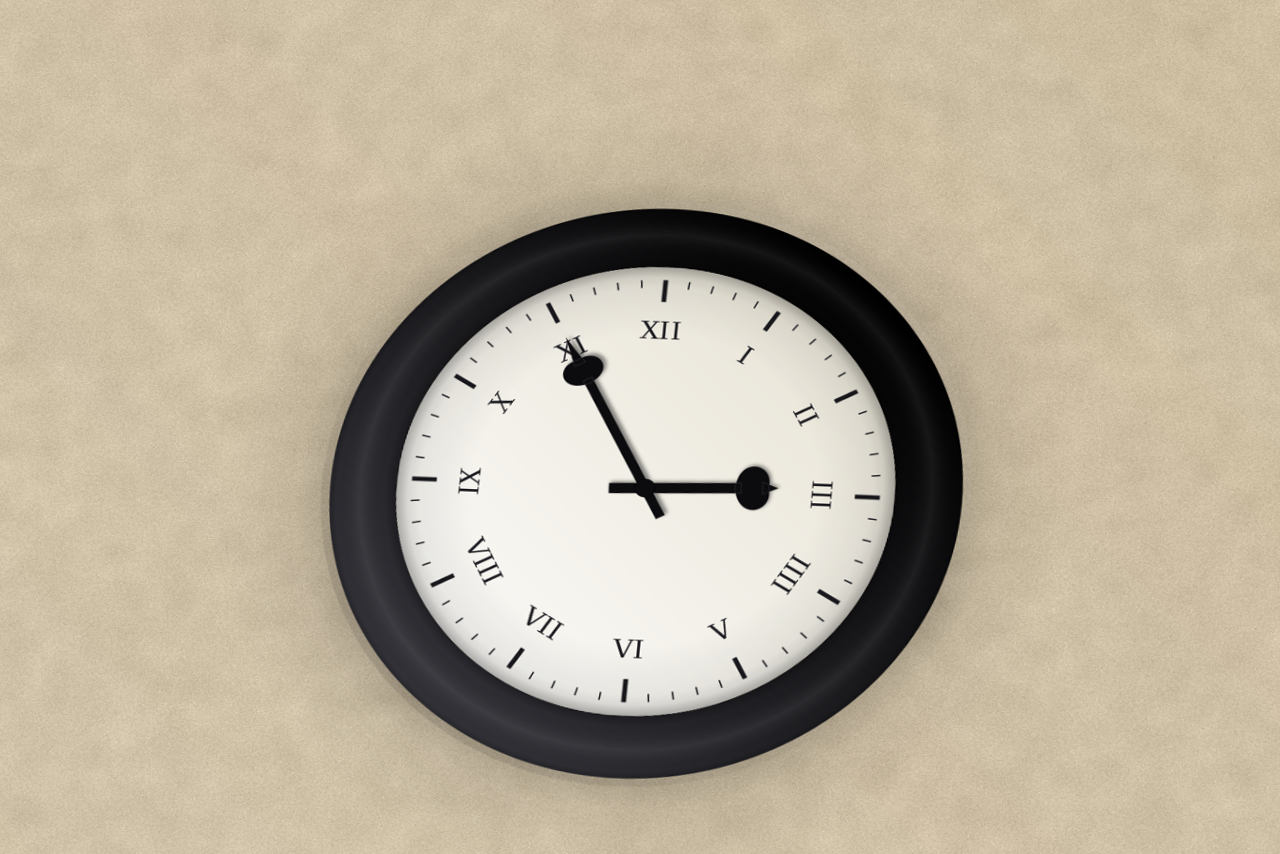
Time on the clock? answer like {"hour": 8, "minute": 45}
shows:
{"hour": 2, "minute": 55}
